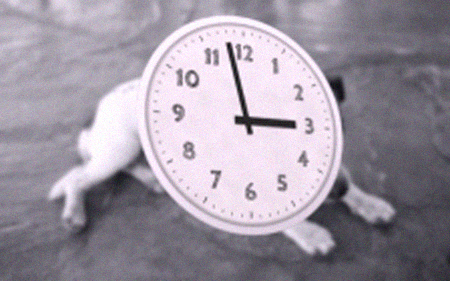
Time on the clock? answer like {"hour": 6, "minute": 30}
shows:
{"hour": 2, "minute": 58}
